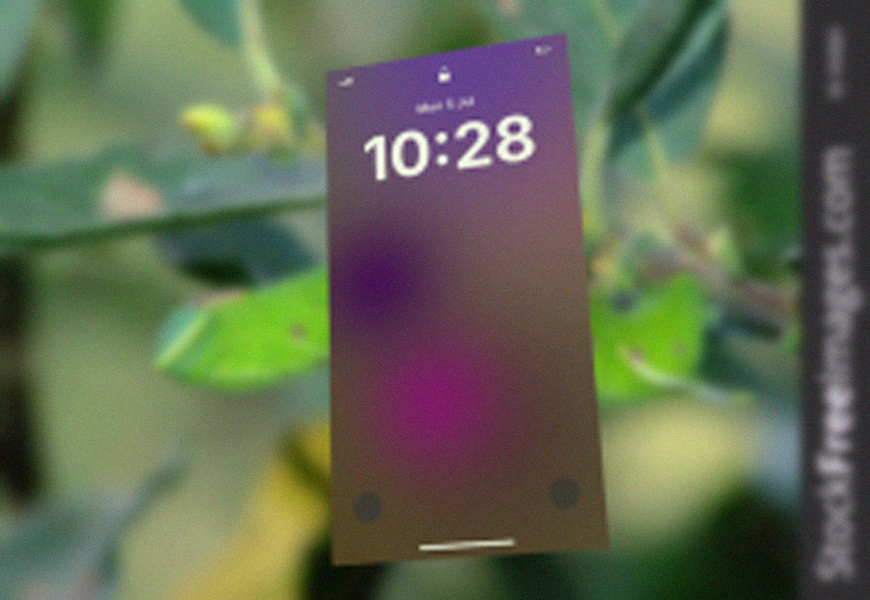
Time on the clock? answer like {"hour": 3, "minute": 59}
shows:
{"hour": 10, "minute": 28}
